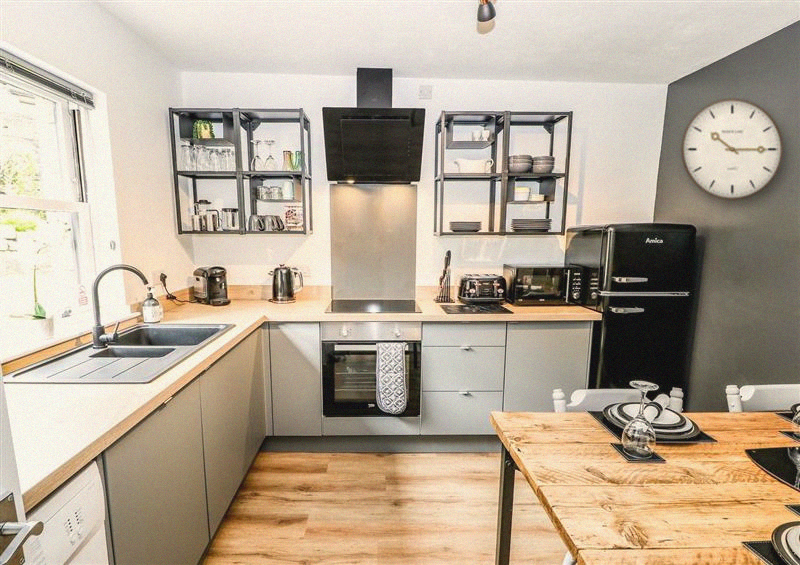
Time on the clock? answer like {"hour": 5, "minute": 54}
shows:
{"hour": 10, "minute": 15}
